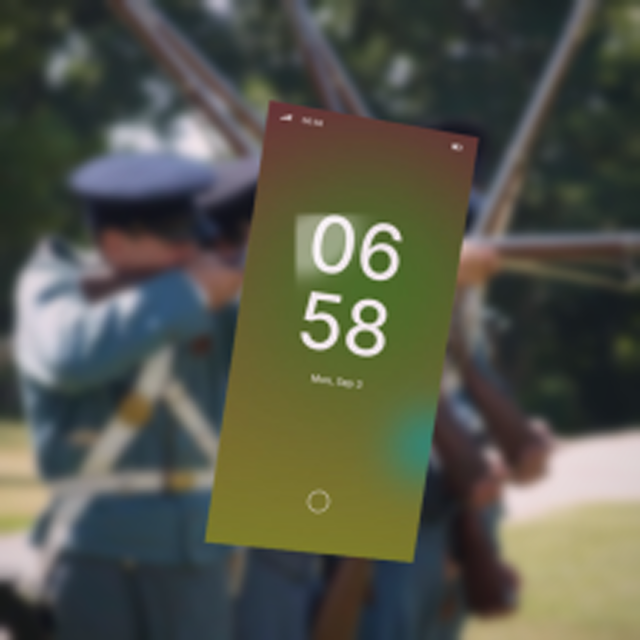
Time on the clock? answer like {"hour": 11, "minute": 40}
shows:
{"hour": 6, "minute": 58}
